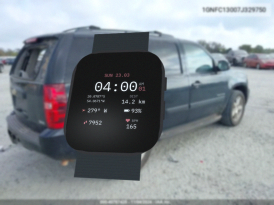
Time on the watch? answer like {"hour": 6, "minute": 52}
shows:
{"hour": 4, "minute": 0}
